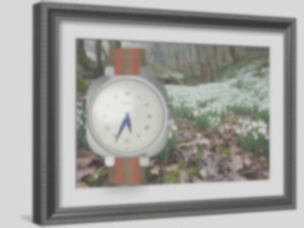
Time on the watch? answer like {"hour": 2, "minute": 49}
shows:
{"hour": 5, "minute": 34}
